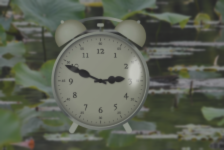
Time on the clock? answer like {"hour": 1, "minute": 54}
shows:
{"hour": 2, "minute": 49}
